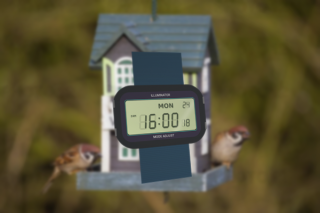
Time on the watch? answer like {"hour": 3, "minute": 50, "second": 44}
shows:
{"hour": 16, "minute": 0, "second": 18}
